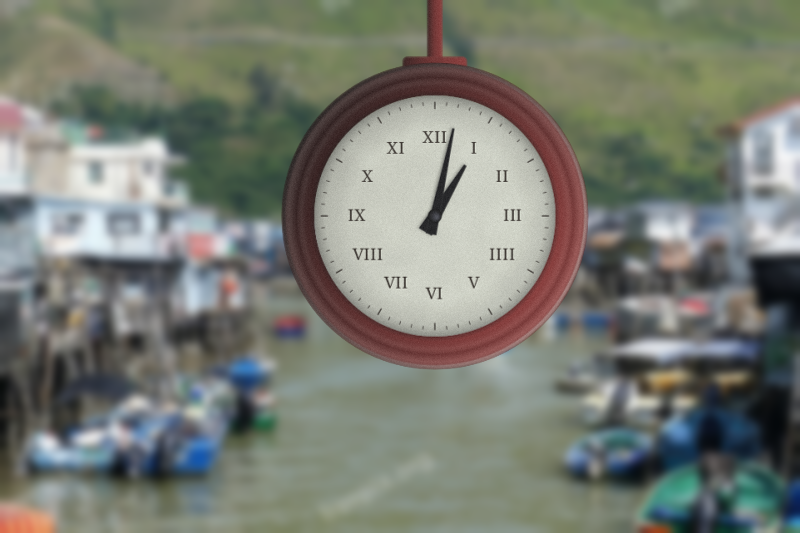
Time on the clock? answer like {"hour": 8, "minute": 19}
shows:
{"hour": 1, "minute": 2}
